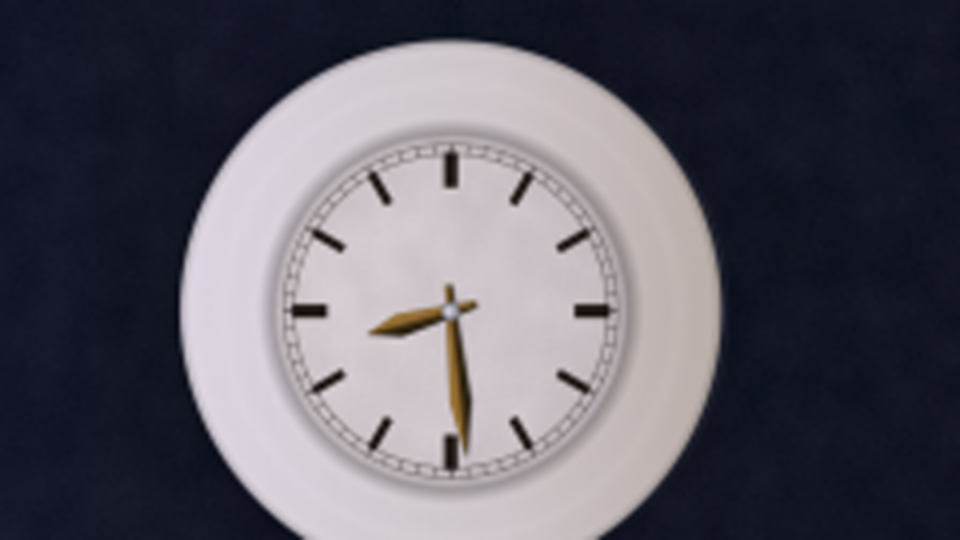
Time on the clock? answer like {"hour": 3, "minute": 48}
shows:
{"hour": 8, "minute": 29}
